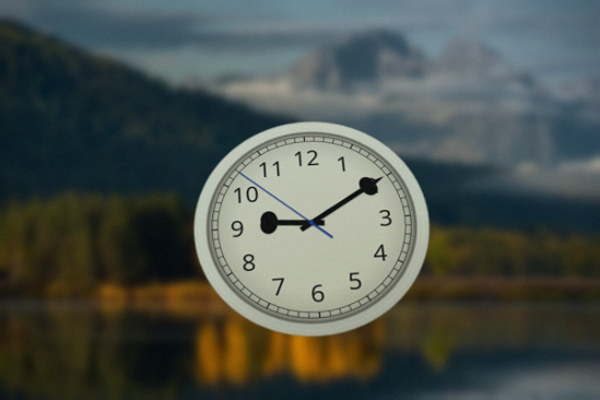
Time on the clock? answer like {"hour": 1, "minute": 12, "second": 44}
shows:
{"hour": 9, "minute": 9, "second": 52}
